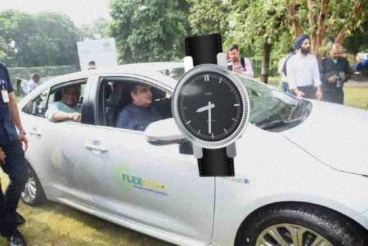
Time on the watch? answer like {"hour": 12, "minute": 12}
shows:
{"hour": 8, "minute": 31}
